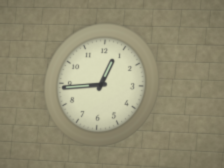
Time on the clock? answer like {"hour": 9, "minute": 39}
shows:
{"hour": 12, "minute": 44}
